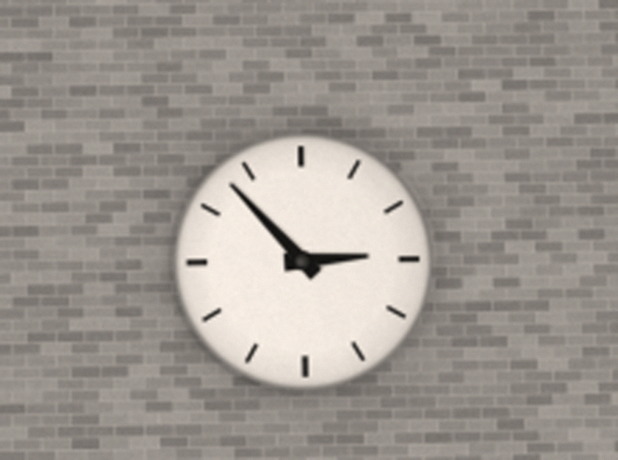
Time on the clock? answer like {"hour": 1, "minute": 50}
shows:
{"hour": 2, "minute": 53}
